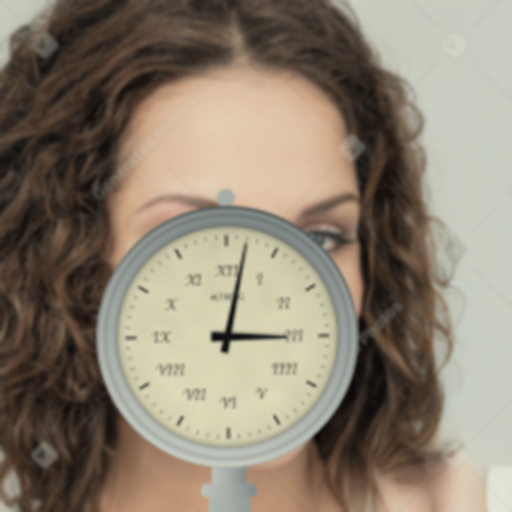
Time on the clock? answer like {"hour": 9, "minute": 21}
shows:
{"hour": 3, "minute": 2}
